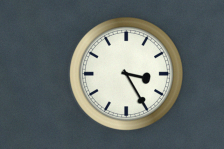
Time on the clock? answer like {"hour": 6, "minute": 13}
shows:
{"hour": 3, "minute": 25}
